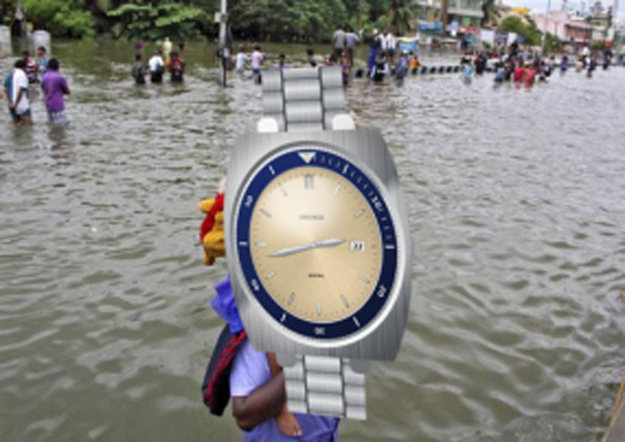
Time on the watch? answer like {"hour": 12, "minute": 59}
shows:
{"hour": 2, "minute": 43}
